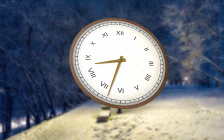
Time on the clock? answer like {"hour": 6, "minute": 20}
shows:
{"hour": 8, "minute": 33}
